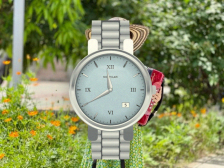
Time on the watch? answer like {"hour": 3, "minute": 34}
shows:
{"hour": 11, "minute": 40}
